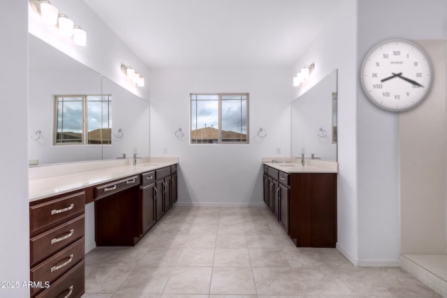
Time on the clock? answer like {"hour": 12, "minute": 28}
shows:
{"hour": 8, "minute": 19}
